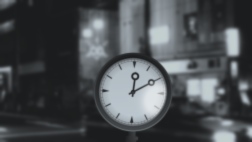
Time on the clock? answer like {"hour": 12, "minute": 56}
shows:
{"hour": 12, "minute": 10}
